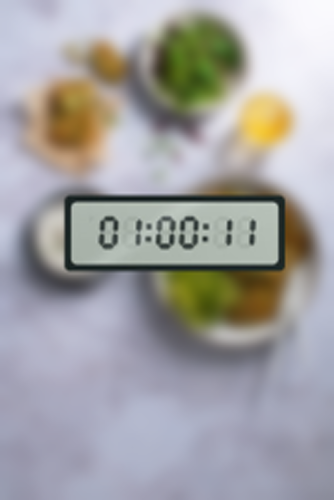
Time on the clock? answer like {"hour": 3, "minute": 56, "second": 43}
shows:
{"hour": 1, "minute": 0, "second": 11}
